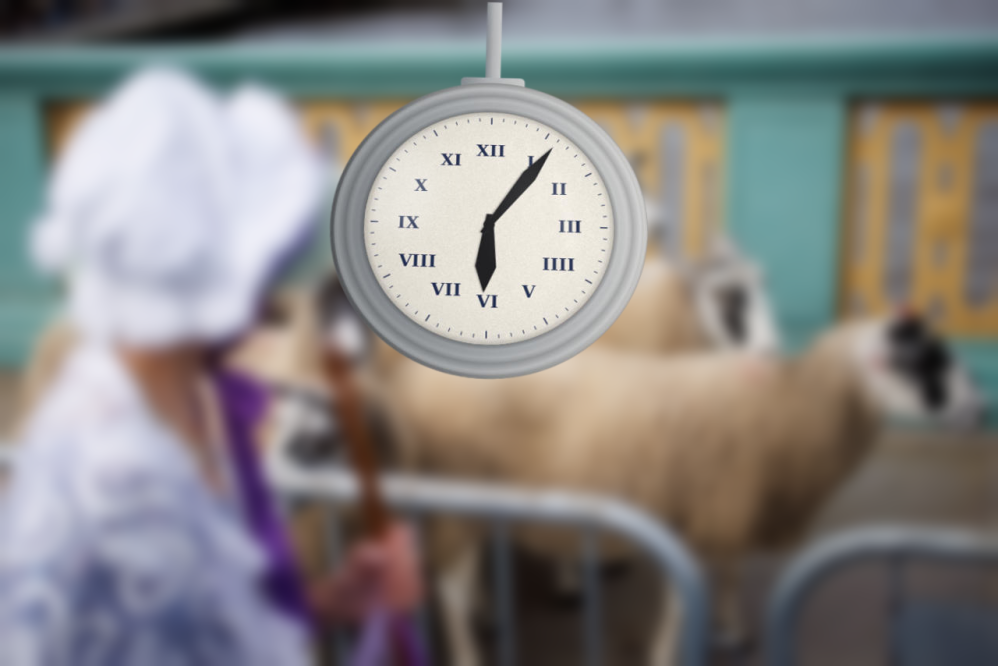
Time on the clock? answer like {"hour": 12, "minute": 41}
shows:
{"hour": 6, "minute": 6}
